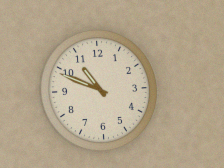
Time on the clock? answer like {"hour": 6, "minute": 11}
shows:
{"hour": 10, "minute": 49}
